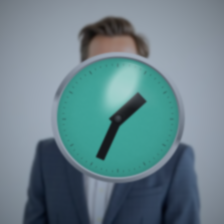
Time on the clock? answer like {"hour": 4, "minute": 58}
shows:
{"hour": 1, "minute": 34}
